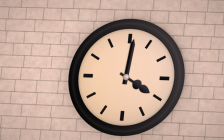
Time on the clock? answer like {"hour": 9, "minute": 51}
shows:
{"hour": 4, "minute": 1}
